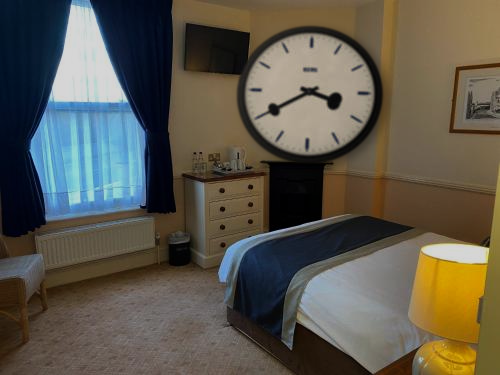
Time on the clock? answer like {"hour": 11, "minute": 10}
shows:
{"hour": 3, "minute": 40}
